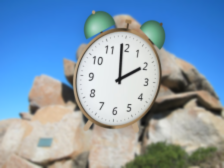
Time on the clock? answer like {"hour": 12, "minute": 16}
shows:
{"hour": 1, "minute": 59}
